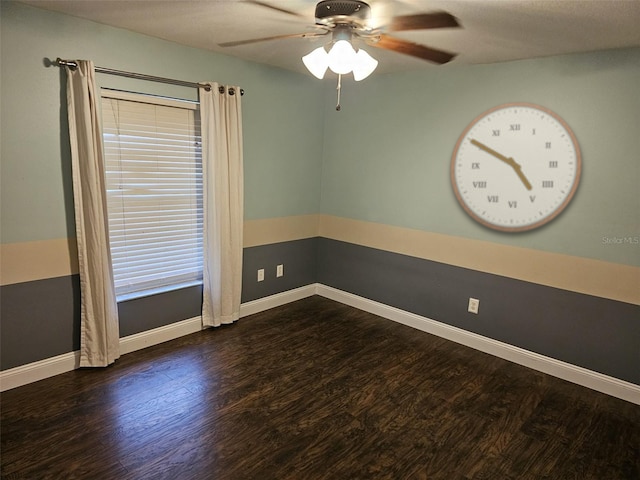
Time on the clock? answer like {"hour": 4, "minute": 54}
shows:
{"hour": 4, "minute": 50}
